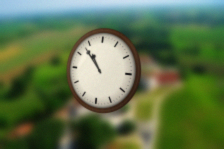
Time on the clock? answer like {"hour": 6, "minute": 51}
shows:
{"hour": 10, "minute": 53}
